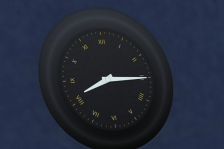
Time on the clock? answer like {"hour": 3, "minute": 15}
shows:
{"hour": 8, "minute": 15}
